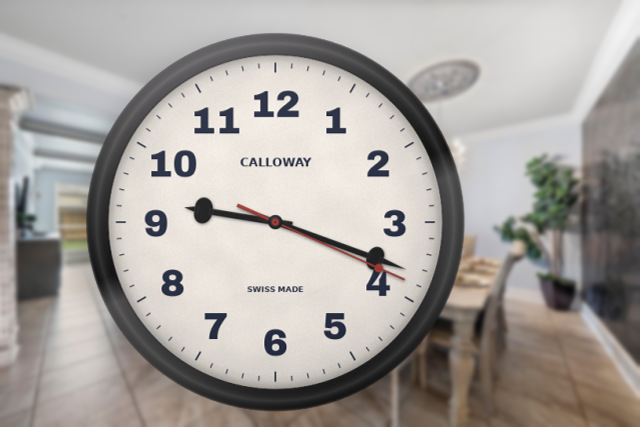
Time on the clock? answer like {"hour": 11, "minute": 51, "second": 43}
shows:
{"hour": 9, "minute": 18, "second": 19}
